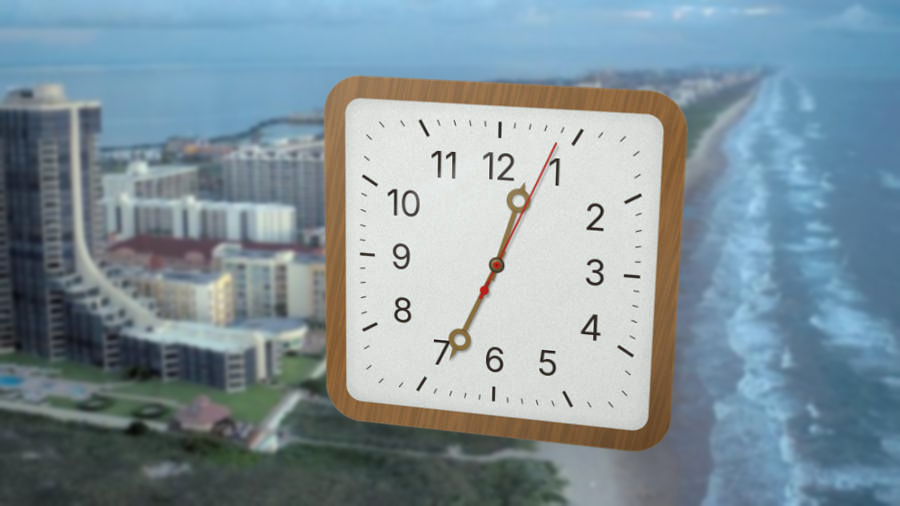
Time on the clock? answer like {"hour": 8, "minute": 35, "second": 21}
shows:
{"hour": 12, "minute": 34, "second": 4}
